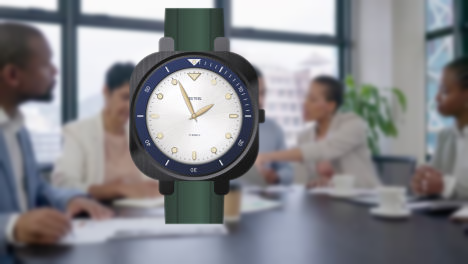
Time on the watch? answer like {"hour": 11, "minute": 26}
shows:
{"hour": 1, "minute": 56}
